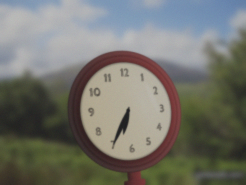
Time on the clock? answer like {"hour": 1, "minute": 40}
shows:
{"hour": 6, "minute": 35}
